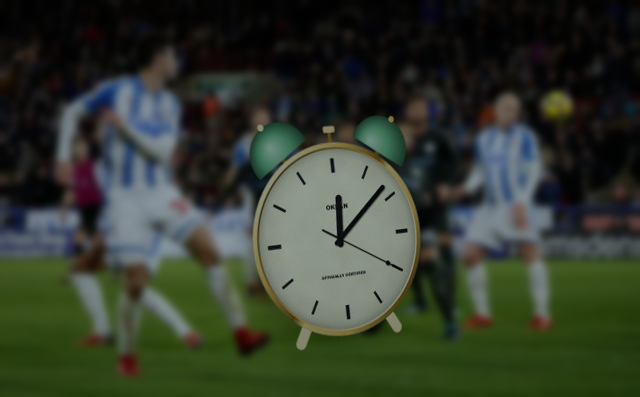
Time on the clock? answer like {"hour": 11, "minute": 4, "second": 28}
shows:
{"hour": 12, "minute": 8, "second": 20}
